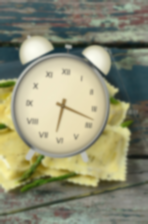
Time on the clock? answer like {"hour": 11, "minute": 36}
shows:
{"hour": 6, "minute": 18}
